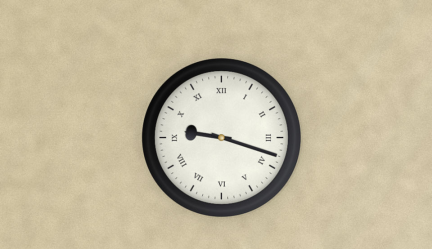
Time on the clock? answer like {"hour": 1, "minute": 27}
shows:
{"hour": 9, "minute": 18}
